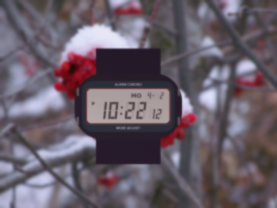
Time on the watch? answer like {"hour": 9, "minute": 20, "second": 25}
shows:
{"hour": 10, "minute": 22, "second": 12}
